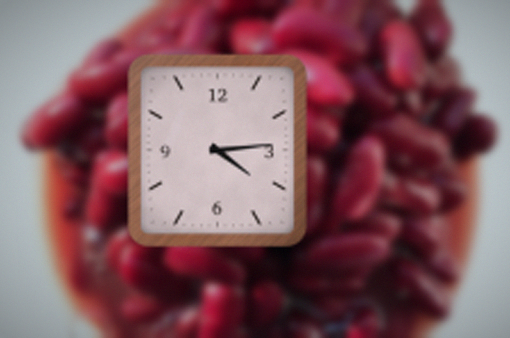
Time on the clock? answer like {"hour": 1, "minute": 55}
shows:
{"hour": 4, "minute": 14}
